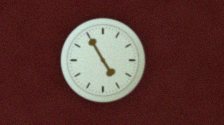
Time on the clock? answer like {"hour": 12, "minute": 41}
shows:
{"hour": 4, "minute": 55}
